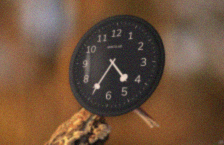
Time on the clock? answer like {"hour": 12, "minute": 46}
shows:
{"hour": 4, "minute": 35}
